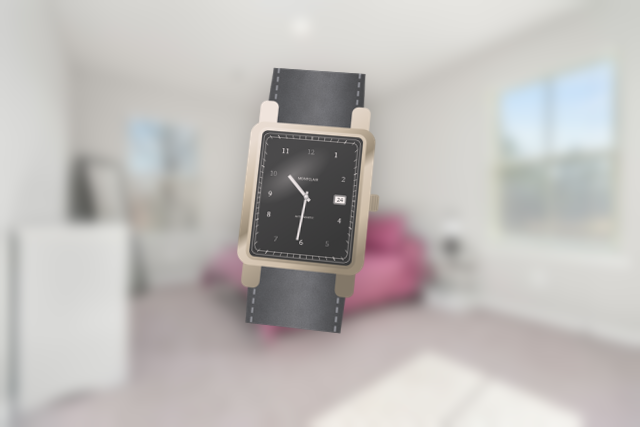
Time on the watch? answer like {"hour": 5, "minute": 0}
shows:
{"hour": 10, "minute": 31}
